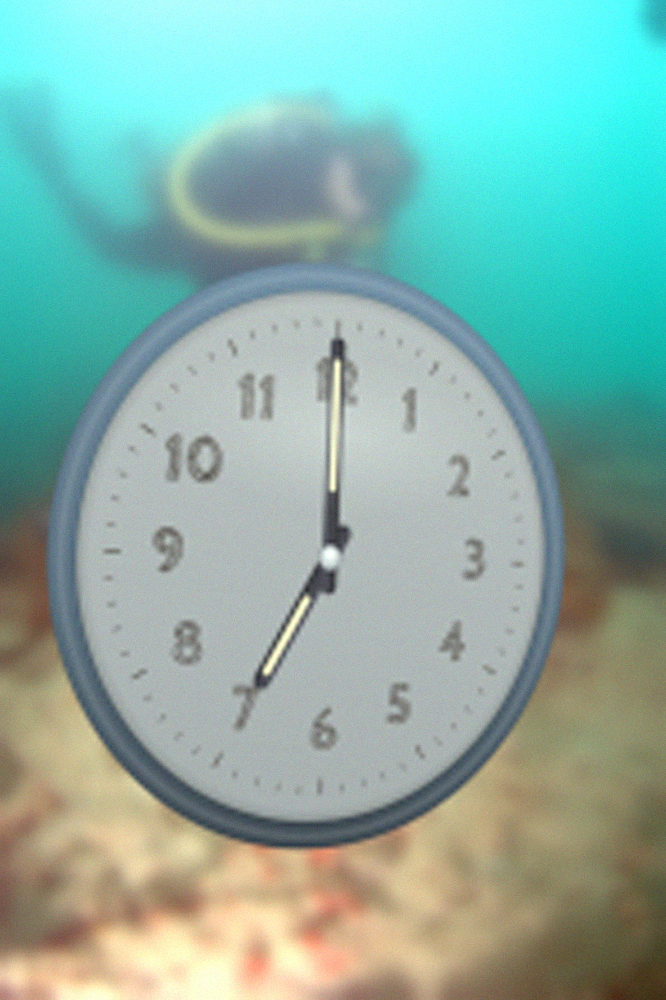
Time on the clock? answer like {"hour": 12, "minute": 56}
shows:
{"hour": 7, "minute": 0}
